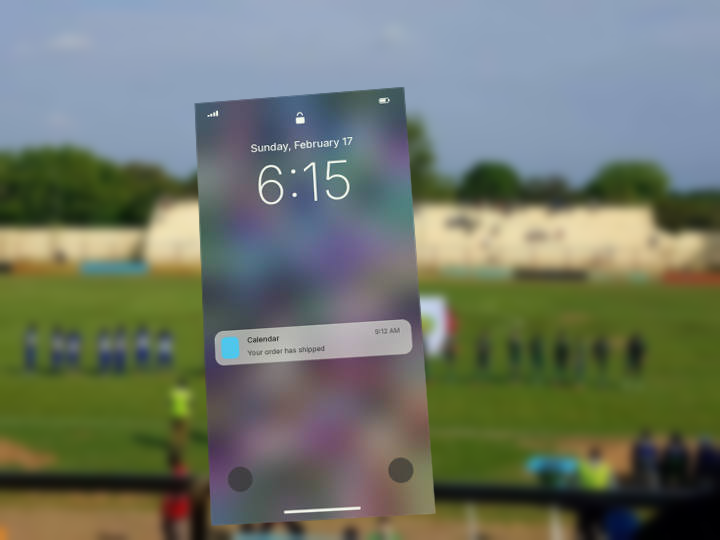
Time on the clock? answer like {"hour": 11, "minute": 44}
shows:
{"hour": 6, "minute": 15}
